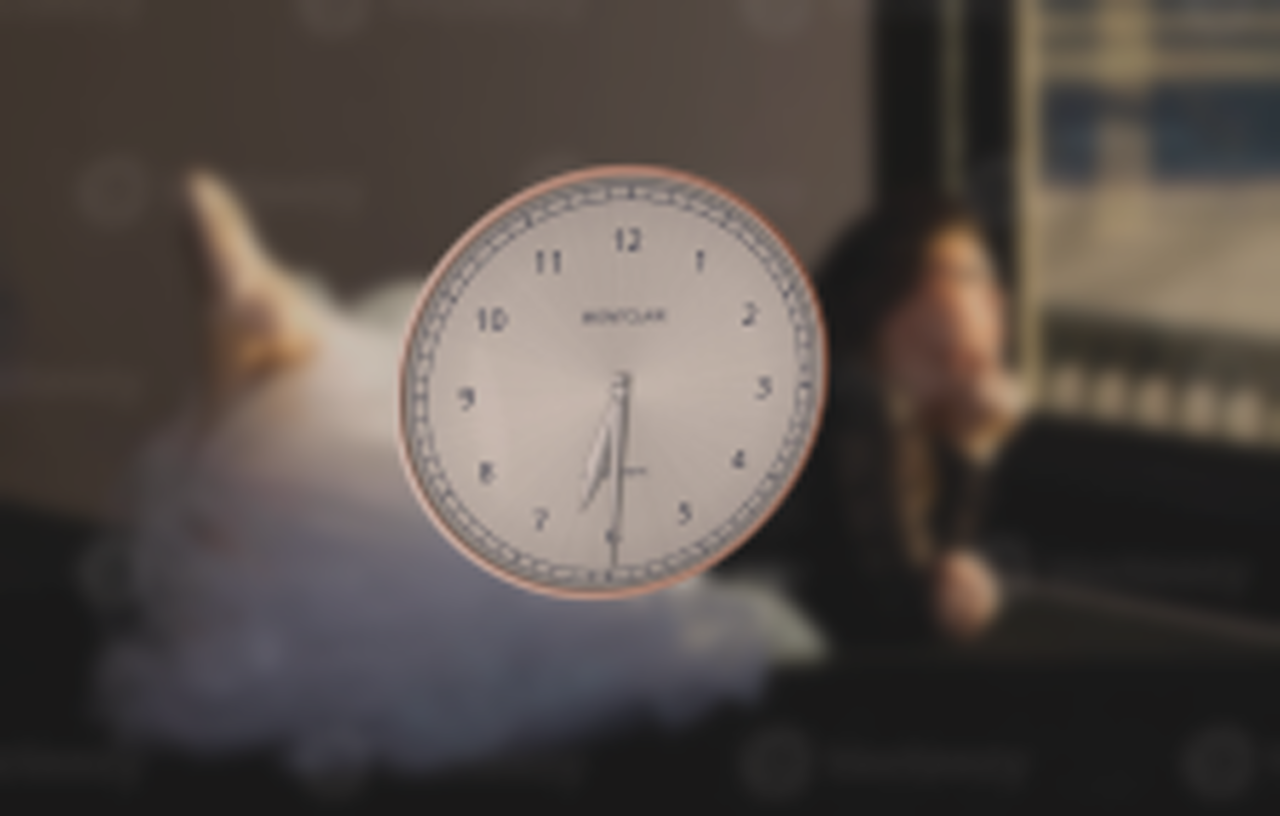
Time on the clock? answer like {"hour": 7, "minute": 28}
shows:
{"hour": 6, "minute": 30}
